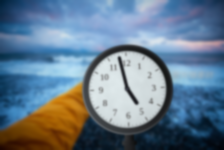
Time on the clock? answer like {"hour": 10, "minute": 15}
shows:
{"hour": 4, "minute": 58}
